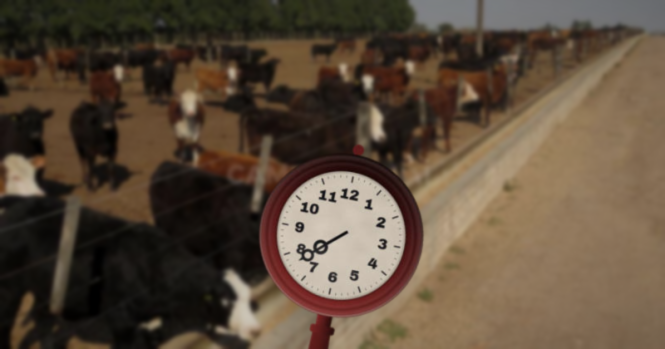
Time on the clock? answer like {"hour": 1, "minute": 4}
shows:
{"hour": 7, "minute": 38}
